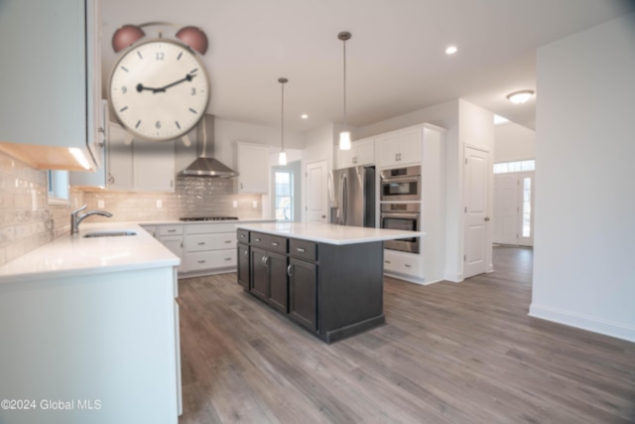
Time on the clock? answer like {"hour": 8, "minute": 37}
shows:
{"hour": 9, "minute": 11}
